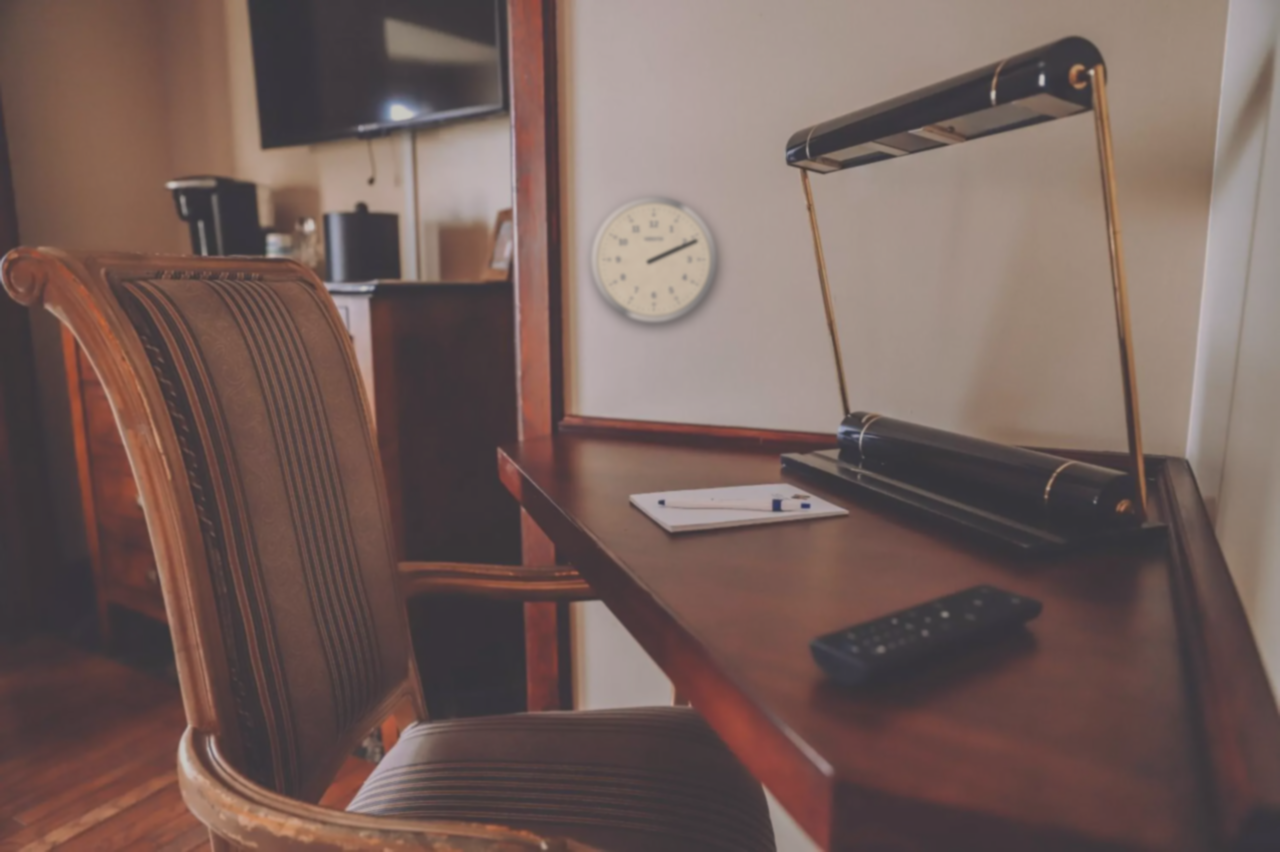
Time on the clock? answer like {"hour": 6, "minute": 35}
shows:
{"hour": 2, "minute": 11}
